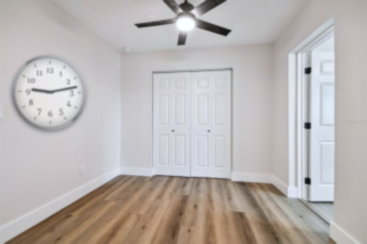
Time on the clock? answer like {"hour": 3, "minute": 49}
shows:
{"hour": 9, "minute": 13}
